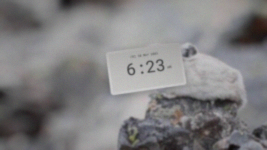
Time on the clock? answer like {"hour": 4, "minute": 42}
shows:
{"hour": 6, "minute": 23}
